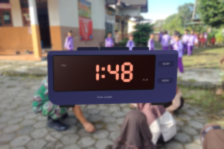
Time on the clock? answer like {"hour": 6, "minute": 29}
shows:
{"hour": 1, "minute": 48}
